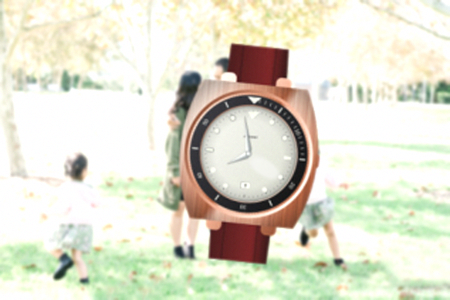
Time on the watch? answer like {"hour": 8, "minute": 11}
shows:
{"hour": 7, "minute": 58}
